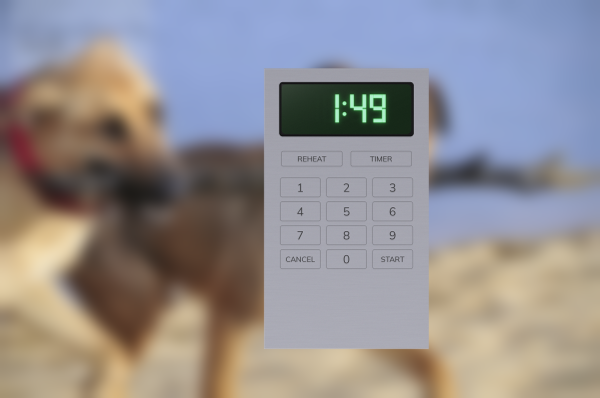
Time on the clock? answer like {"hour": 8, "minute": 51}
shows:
{"hour": 1, "minute": 49}
